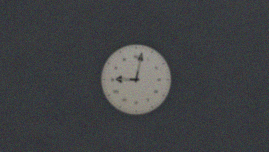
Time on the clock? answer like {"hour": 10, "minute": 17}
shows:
{"hour": 9, "minute": 2}
